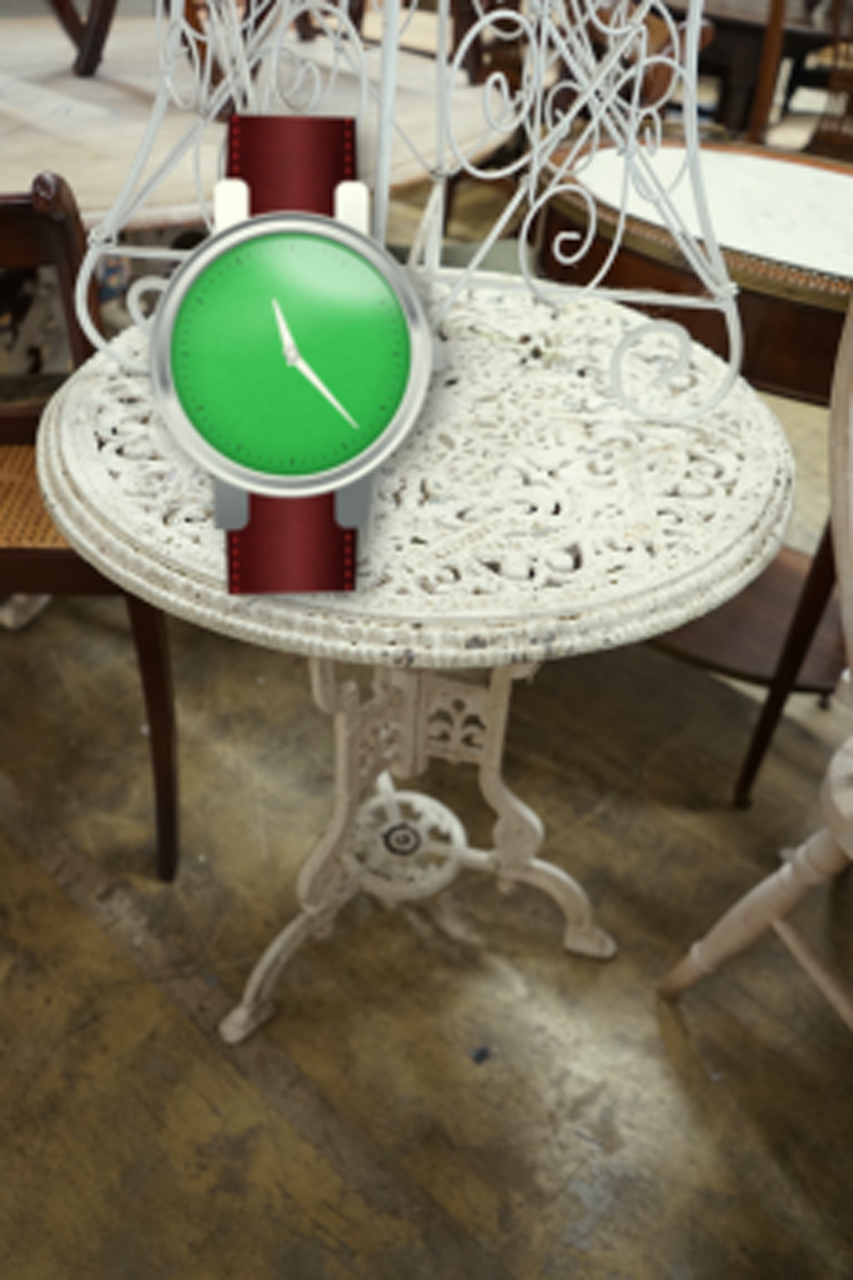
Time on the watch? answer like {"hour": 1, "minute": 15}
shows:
{"hour": 11, "minute": 23}
